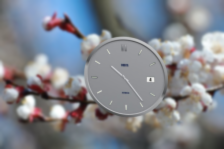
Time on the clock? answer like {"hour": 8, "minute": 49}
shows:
{"hour": 10, "minute": 24}
